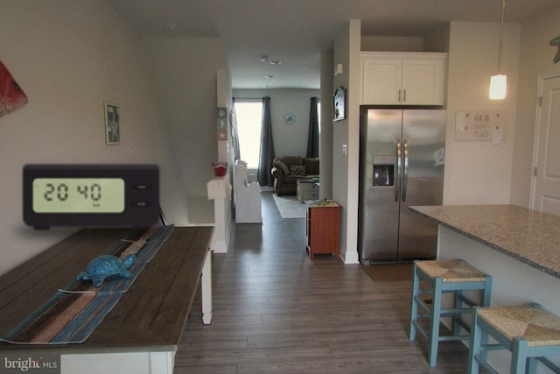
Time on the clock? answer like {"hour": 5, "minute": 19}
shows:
{"hour": 20, "minute": 40}
